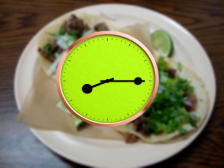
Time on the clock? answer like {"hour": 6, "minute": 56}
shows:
{"hour": 8, "minute": 15}
